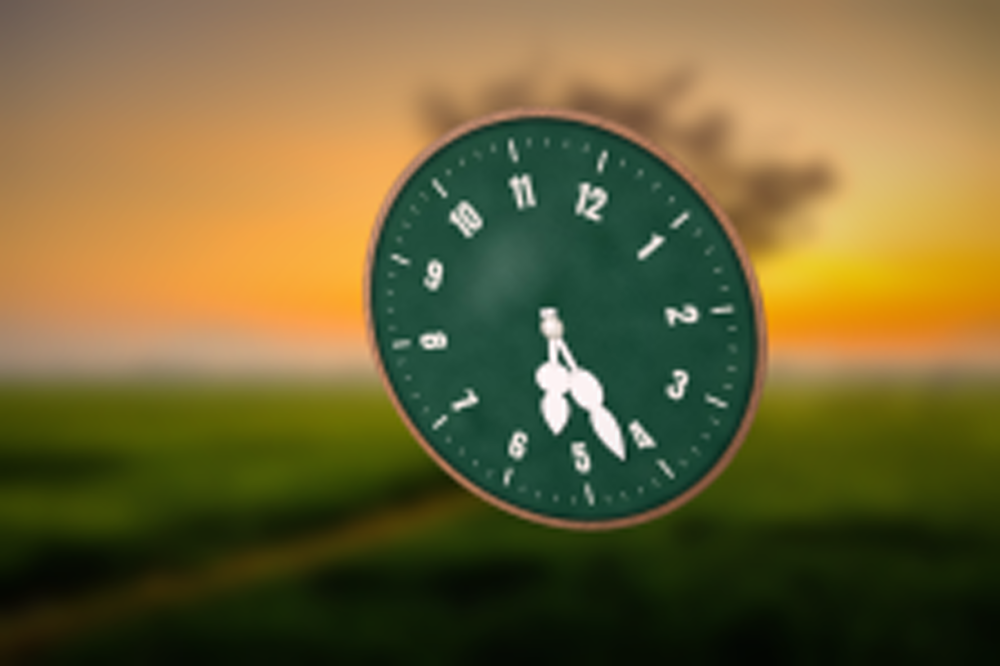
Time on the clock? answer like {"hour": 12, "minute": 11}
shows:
{"hour": 5, "minute": 22}
